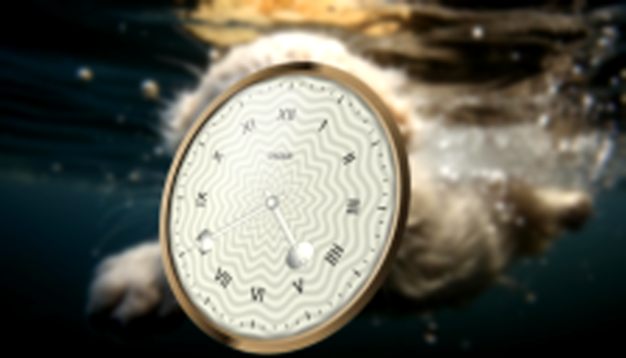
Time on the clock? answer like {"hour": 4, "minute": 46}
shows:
{"hour": 4, "minute": 40}
